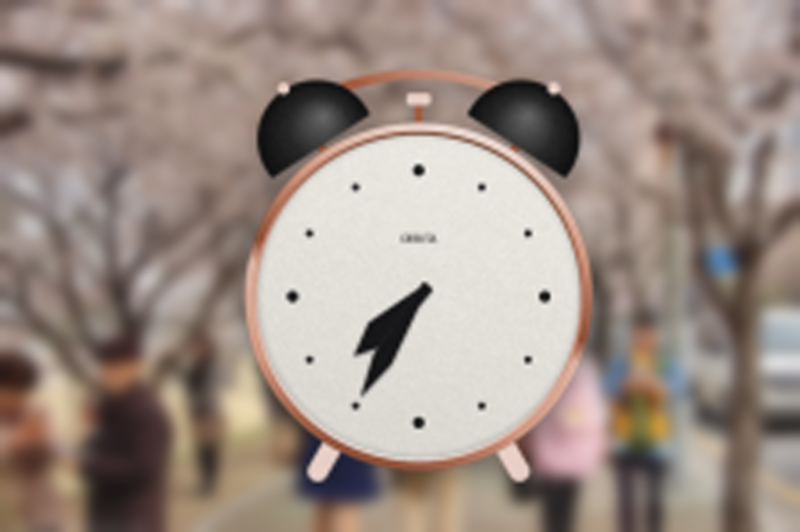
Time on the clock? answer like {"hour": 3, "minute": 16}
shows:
{"hour": 7, "minute": 35}
